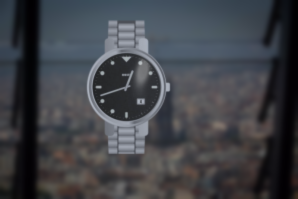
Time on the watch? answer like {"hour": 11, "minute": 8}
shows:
{"hour": 12, "minute": 42}
